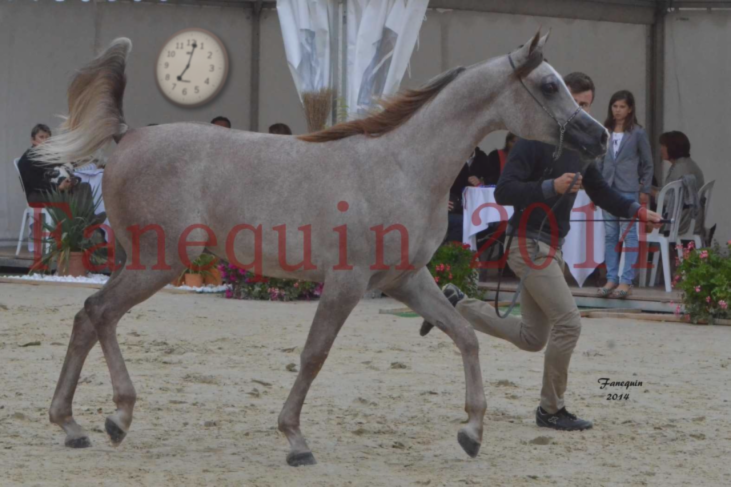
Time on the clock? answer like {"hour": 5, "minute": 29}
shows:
{"hour": 7, "minute": 2}
